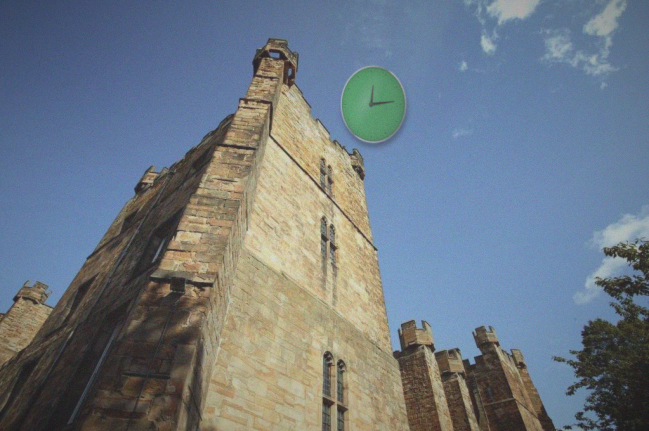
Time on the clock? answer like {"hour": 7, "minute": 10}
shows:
{"hour": 12, "minute": 14}
